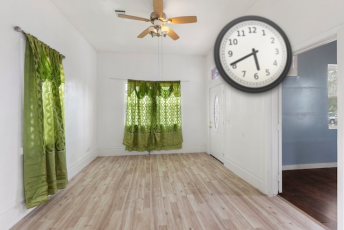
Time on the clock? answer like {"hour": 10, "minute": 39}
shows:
{"hour": 5, "minute": 41}
